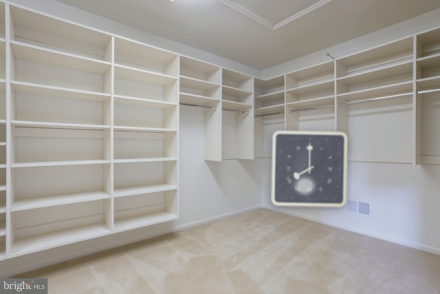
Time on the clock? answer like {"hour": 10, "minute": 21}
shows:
{"hour": 8, "minute": 0}
